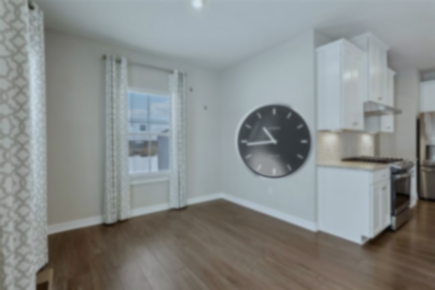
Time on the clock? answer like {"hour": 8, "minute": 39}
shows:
{"hour": 10, "minute": 44}
